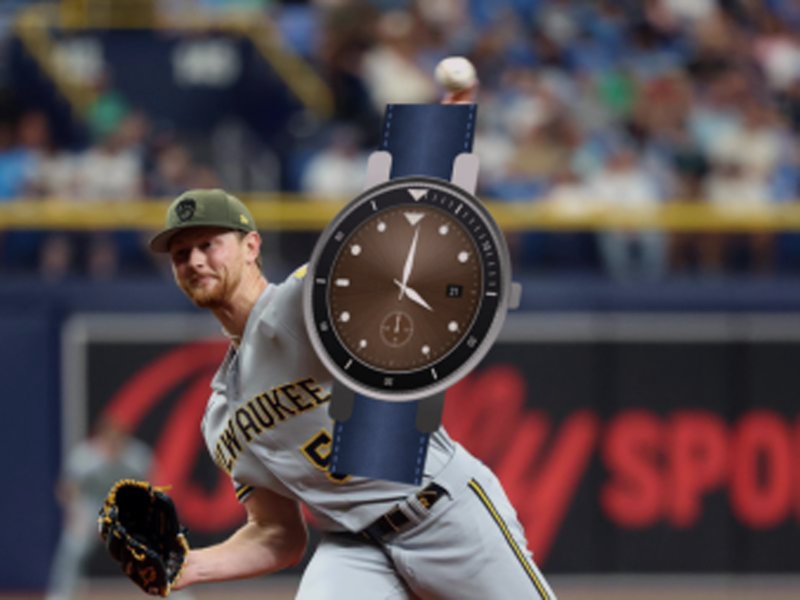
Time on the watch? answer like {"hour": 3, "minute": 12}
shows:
{"hour": 4, "minute": 1}
